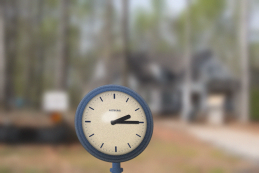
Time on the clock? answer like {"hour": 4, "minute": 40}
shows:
{"hour": 2, "minute": 15}
